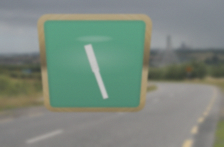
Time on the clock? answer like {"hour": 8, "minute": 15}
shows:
{"hour": 11, "minute": 27}
